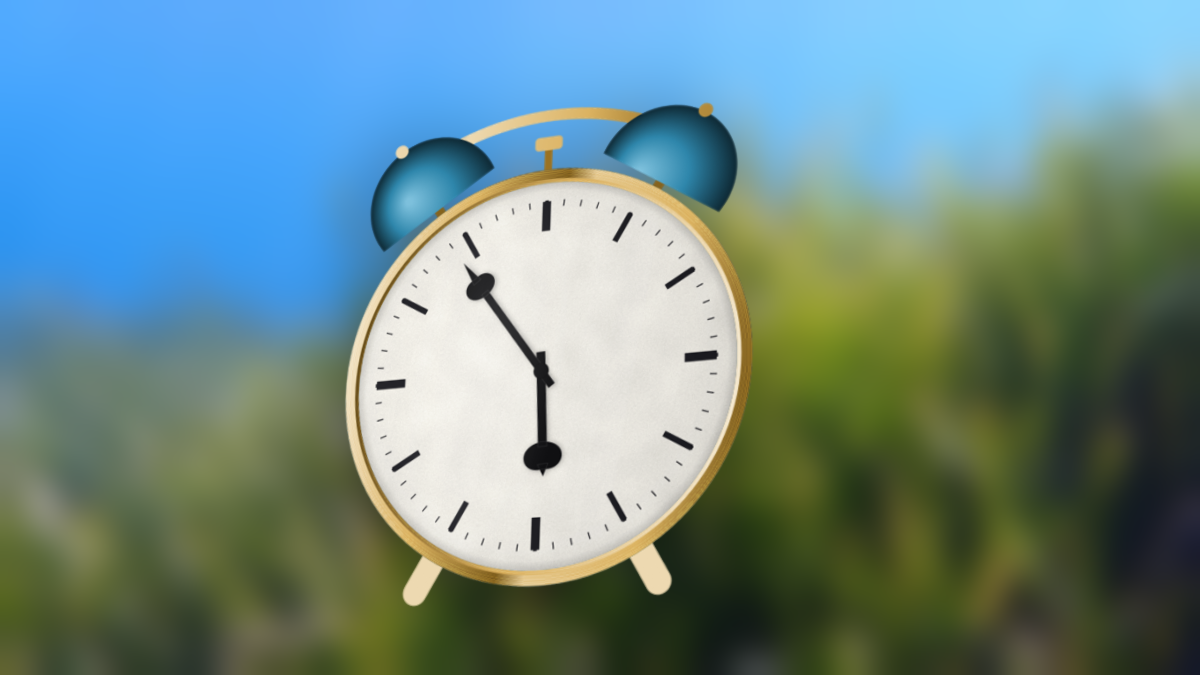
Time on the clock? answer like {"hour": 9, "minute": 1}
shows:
{"hour": 5, "minute": 54}
